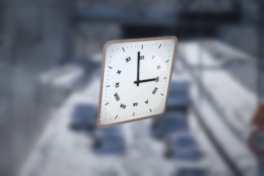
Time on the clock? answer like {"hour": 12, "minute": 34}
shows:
{"hour": 2, "minute": 59}
